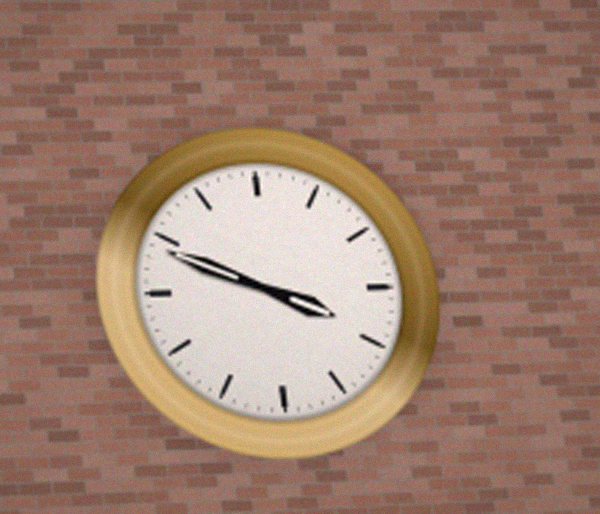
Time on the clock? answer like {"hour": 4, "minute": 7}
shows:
{"hour": 3, "minute": 49}
